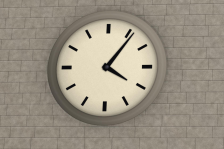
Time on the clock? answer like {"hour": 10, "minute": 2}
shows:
{"hour": 4, "minute": 6}
